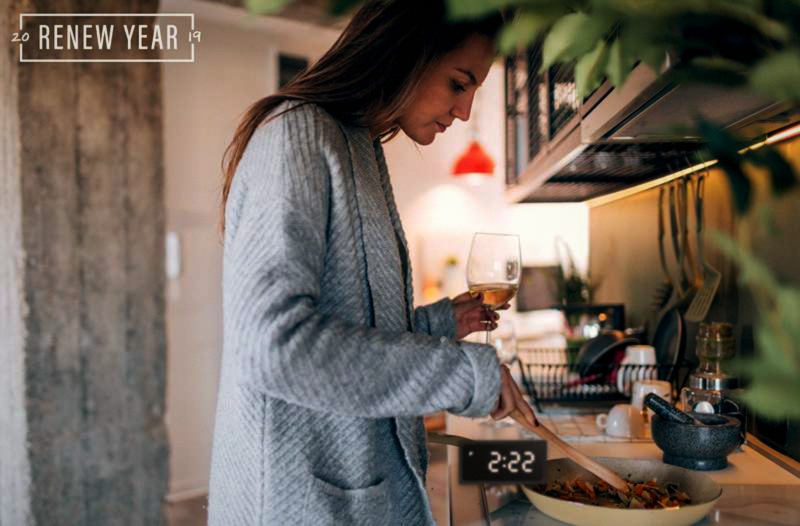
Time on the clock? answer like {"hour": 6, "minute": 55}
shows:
{"hour": 2, "minute": 22}
